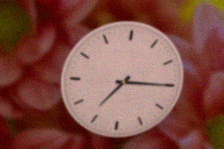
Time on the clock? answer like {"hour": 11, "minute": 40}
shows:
{"hour": 7, "minute": 15}
